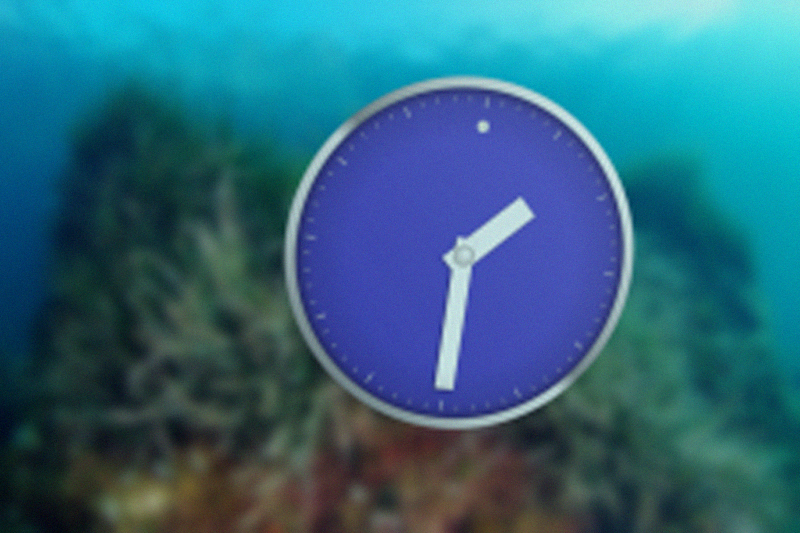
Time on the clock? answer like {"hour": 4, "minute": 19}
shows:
{"hour": 1, "minute": 30}
